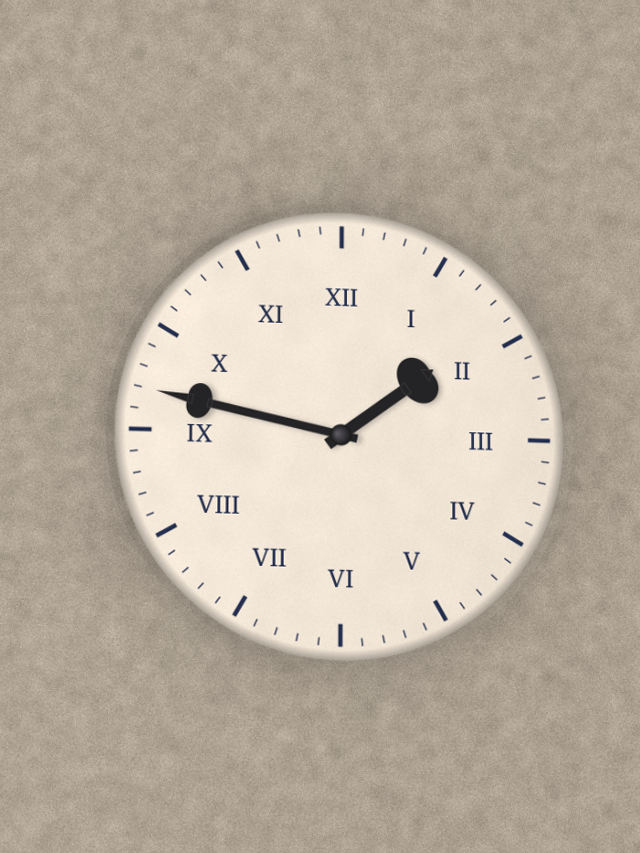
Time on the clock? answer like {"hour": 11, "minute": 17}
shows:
{"hour": 1, "minute": 47}
